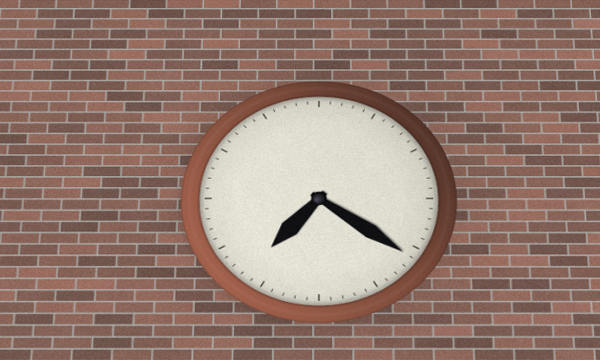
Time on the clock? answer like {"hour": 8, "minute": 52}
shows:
{"hour": 7, "minute": 21}
